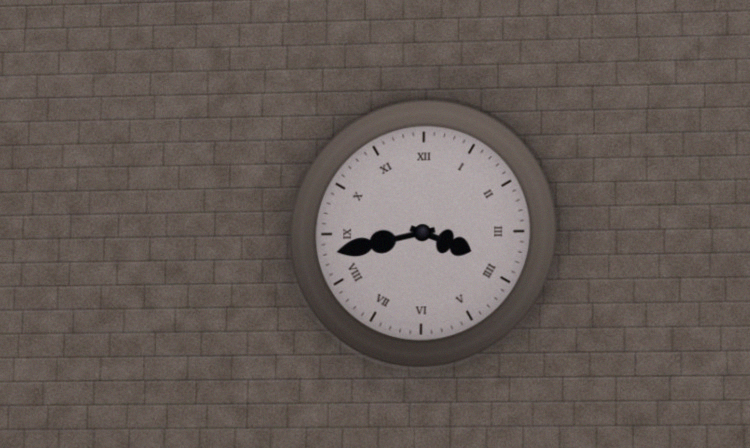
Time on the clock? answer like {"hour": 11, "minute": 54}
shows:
{"hour": 3, "minute": 43}
